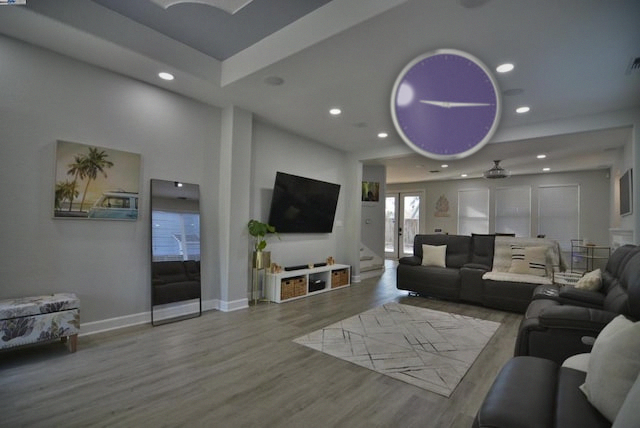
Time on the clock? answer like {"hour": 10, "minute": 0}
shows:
{"hour": 9, "minute": 15}
